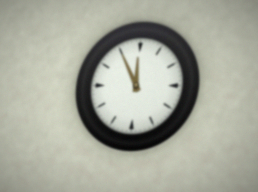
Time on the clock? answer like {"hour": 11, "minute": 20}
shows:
{"hour": 11, "minute": 55}
